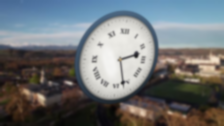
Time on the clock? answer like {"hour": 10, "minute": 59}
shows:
{"hour": 2, "minute": 27}
